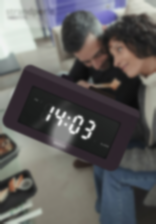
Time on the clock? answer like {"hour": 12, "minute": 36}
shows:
{"hour": 14, "minute": 3}
